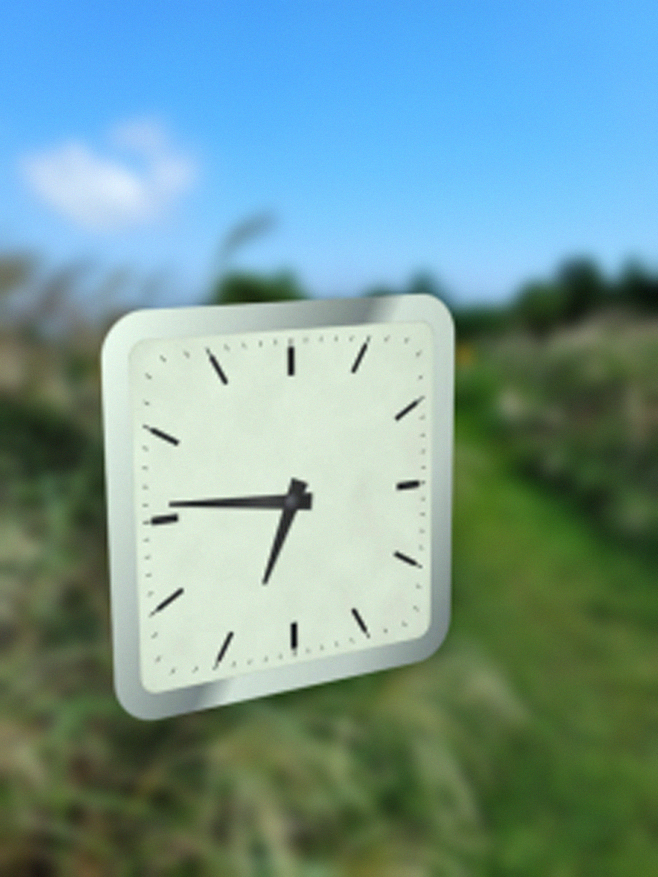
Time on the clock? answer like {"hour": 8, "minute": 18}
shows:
{"hour": 6, "minute": 46}
